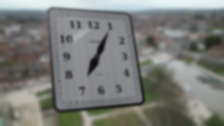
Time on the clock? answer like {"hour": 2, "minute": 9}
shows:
{"hour": 7, "minute": 5}
